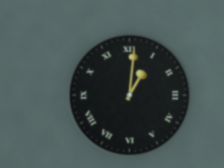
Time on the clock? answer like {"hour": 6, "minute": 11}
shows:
{"hour": 1, "minute": 1}
